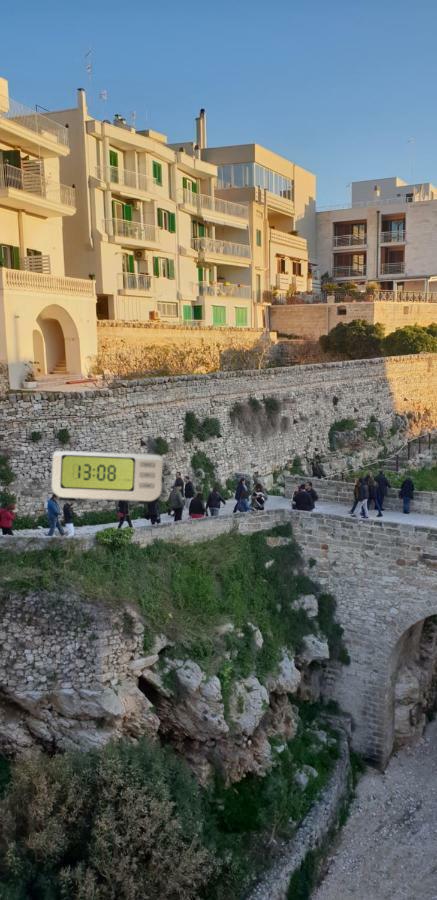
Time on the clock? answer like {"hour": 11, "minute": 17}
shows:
{"hour": 13, "minute": 8}
